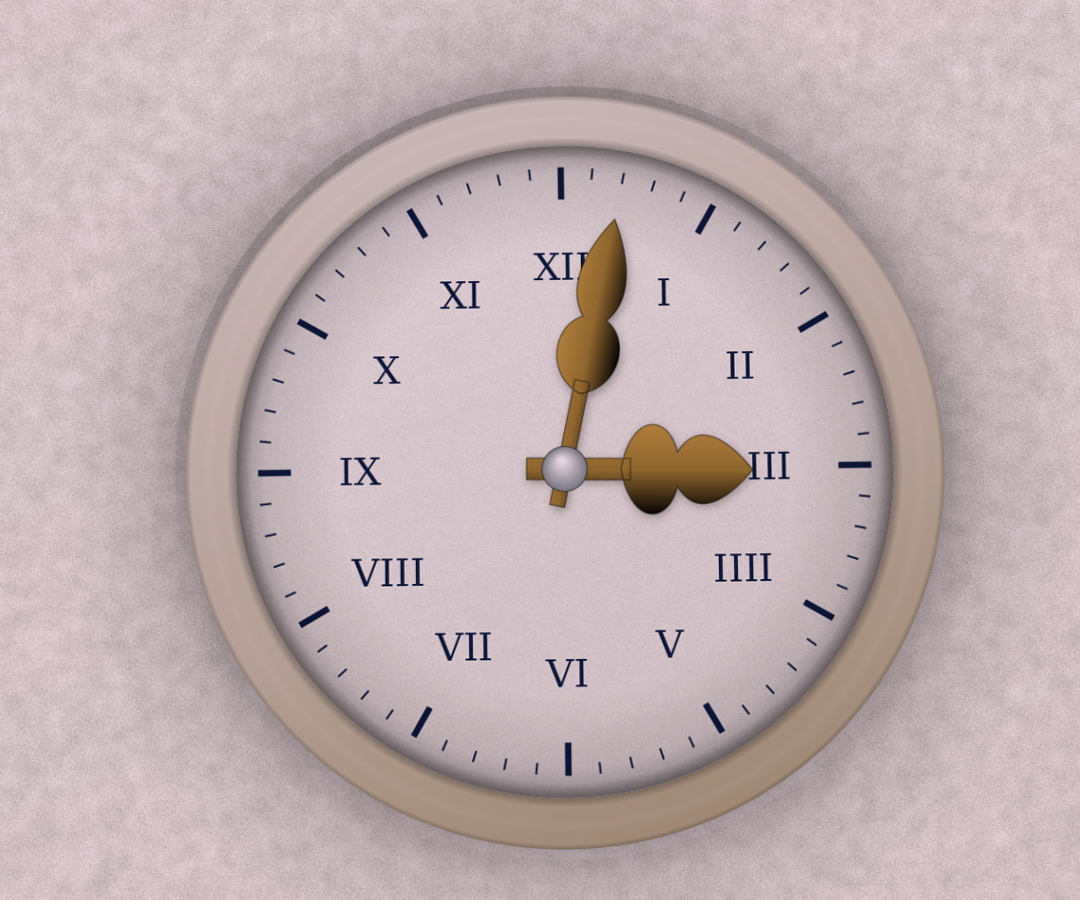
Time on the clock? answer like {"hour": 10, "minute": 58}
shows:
{"hour": 3, "minute": 2}
